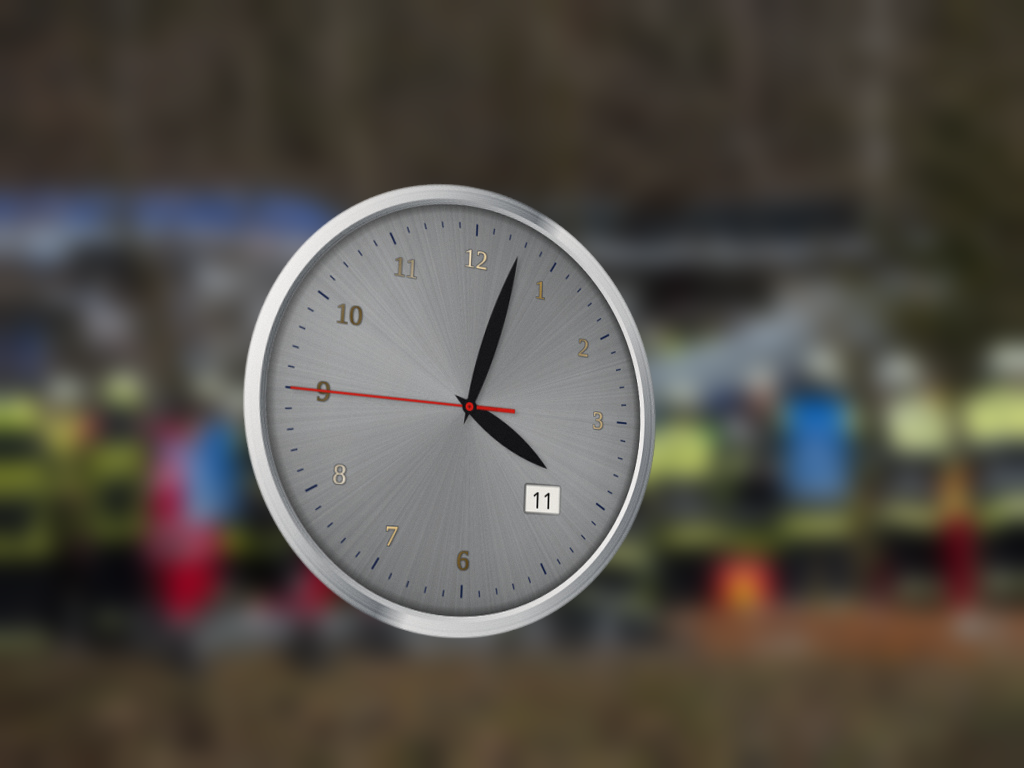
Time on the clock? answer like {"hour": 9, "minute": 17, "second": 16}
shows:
{"hour": 4, "minute": 2, "second": 45}
